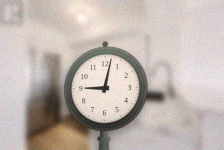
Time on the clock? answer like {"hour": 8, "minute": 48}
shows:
{"hour": 9, "minute": 2}
